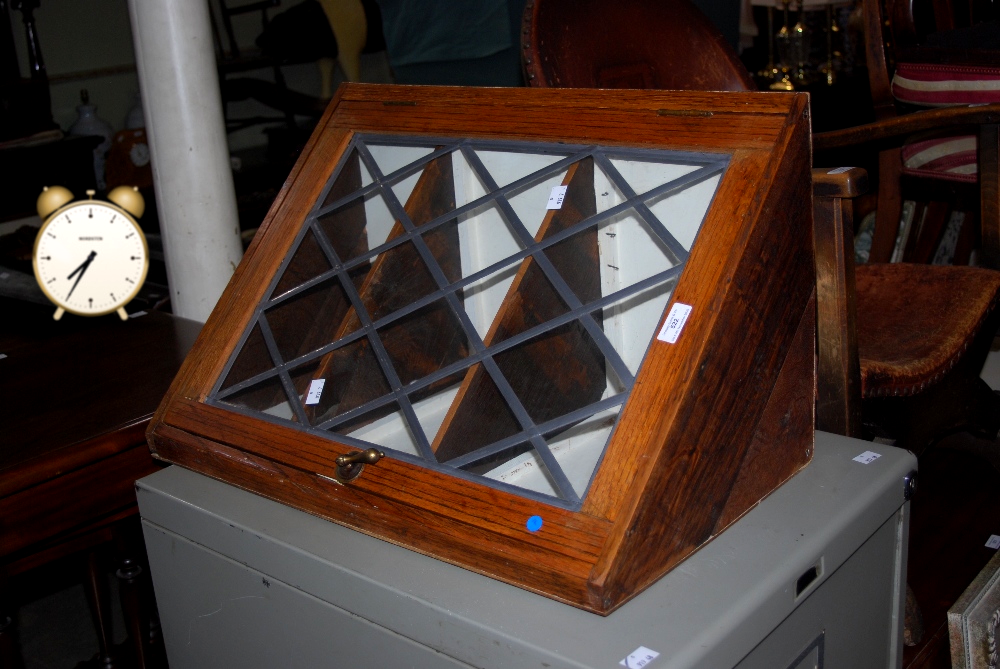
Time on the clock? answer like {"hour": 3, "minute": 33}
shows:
{"hour": 7, "minute": 35}
